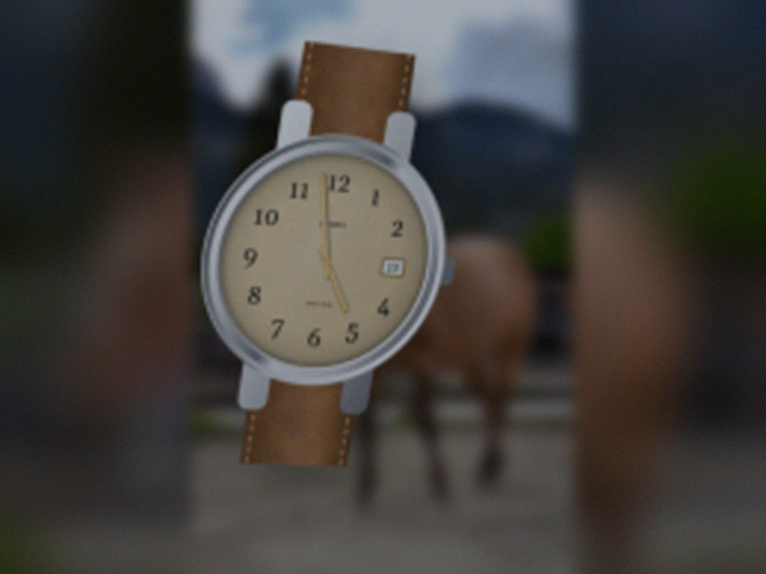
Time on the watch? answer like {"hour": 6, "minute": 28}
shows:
{"hour": 4, "minute": 58}
